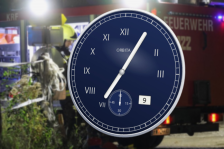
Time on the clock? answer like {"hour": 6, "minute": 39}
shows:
{"hour": 7, "minute": 5}
